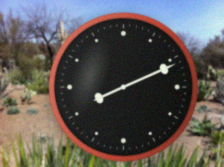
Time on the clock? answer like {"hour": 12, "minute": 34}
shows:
{"hour": 8, "minute": 11}
